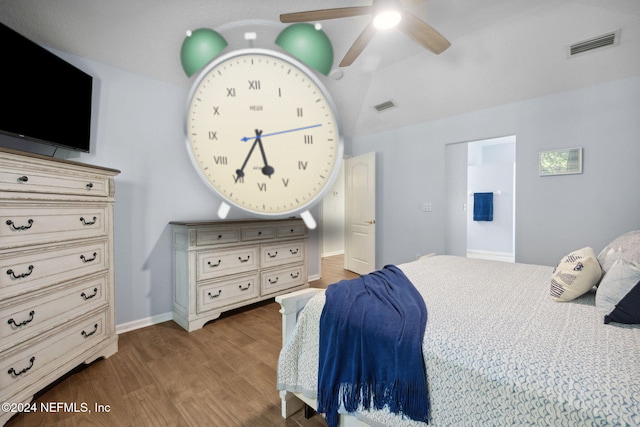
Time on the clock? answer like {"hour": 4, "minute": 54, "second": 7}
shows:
{"hour": 5, "minute": 35, "second": 13}
